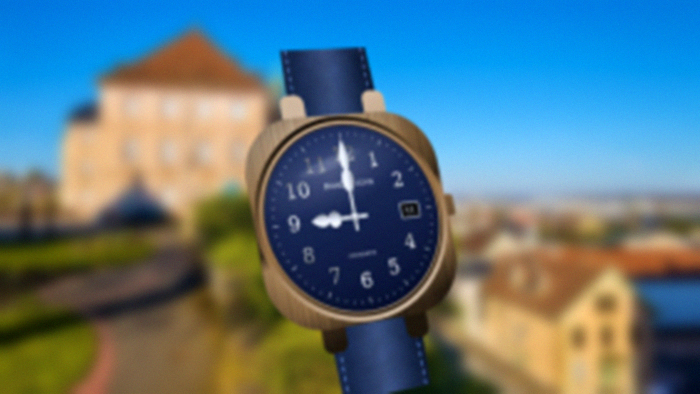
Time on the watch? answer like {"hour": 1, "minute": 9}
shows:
{"hour": 9, "minute": 0}
